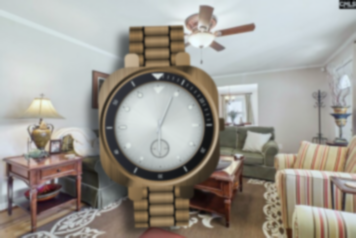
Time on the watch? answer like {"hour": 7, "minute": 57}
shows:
{"hour": 6, "minute": 4}
